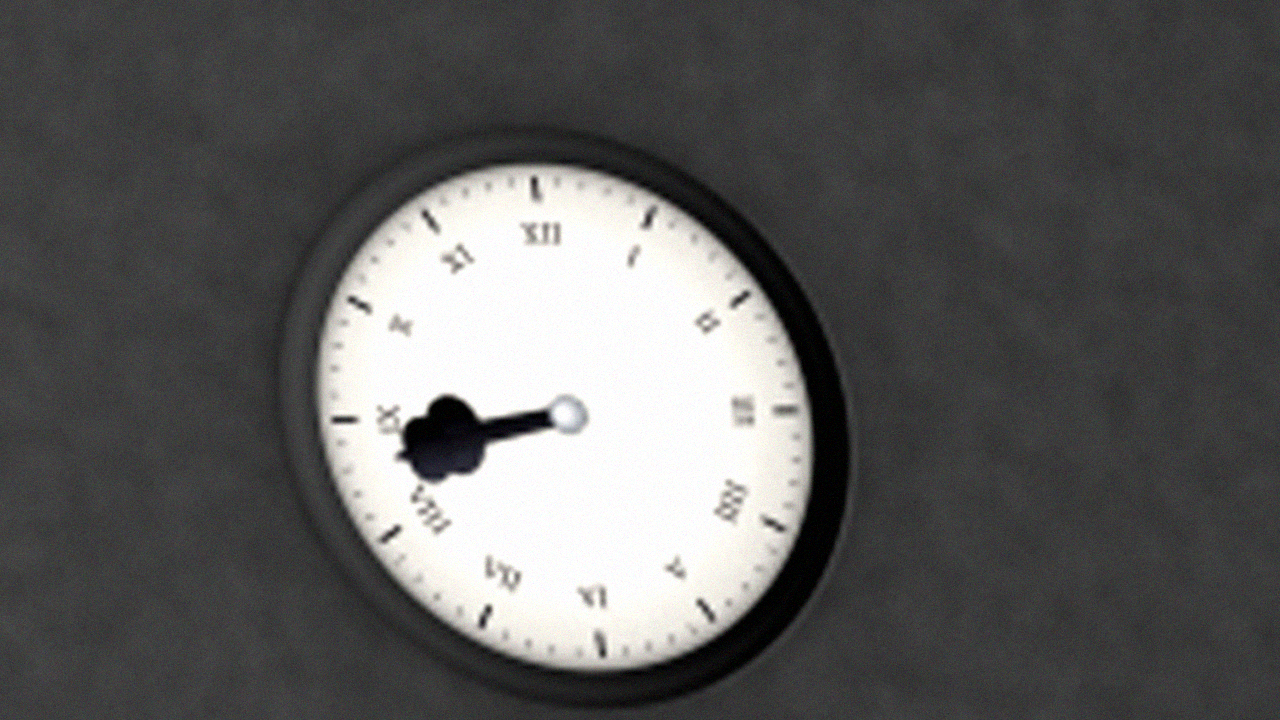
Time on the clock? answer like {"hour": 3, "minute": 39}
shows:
{"hour": 8, "minute": 43}
